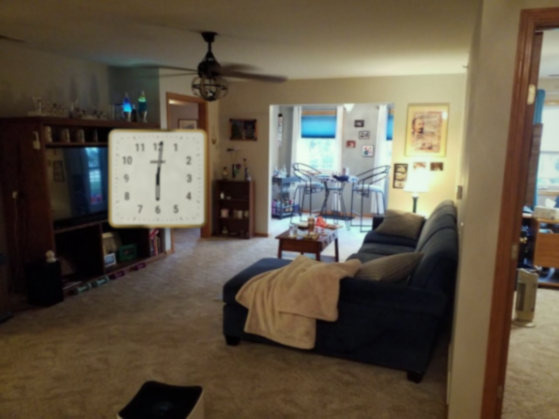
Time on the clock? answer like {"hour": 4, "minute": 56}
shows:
{"hour": 6, "minute": 1}
